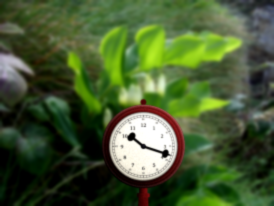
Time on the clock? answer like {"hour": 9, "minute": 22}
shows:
{"hour": 10, "minute": 18}
